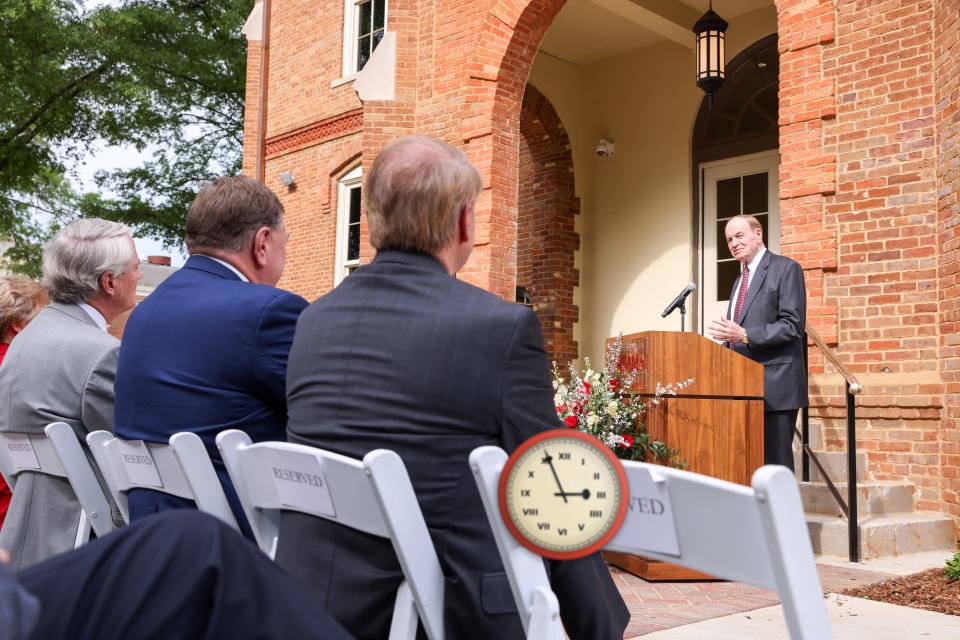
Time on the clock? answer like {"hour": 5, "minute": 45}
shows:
{"hour": 2, "minute": 56}
